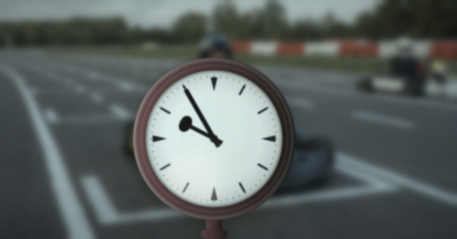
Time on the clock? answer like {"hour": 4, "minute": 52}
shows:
{"hour": 9, "minute": 55}
